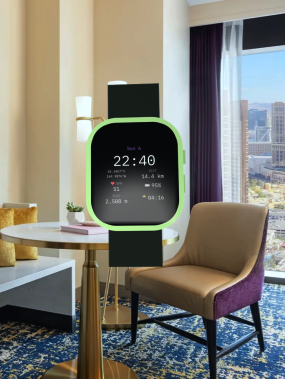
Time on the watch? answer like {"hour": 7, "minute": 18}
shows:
{"hour": 22, "minute": 40}
